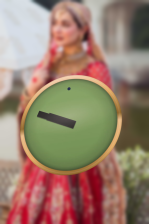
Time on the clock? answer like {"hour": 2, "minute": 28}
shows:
{"hour": 9, "minute": 49}
